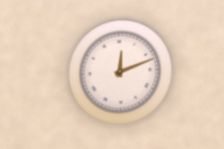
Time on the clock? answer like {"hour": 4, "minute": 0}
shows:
{"hour": 12, "minute": 12}
